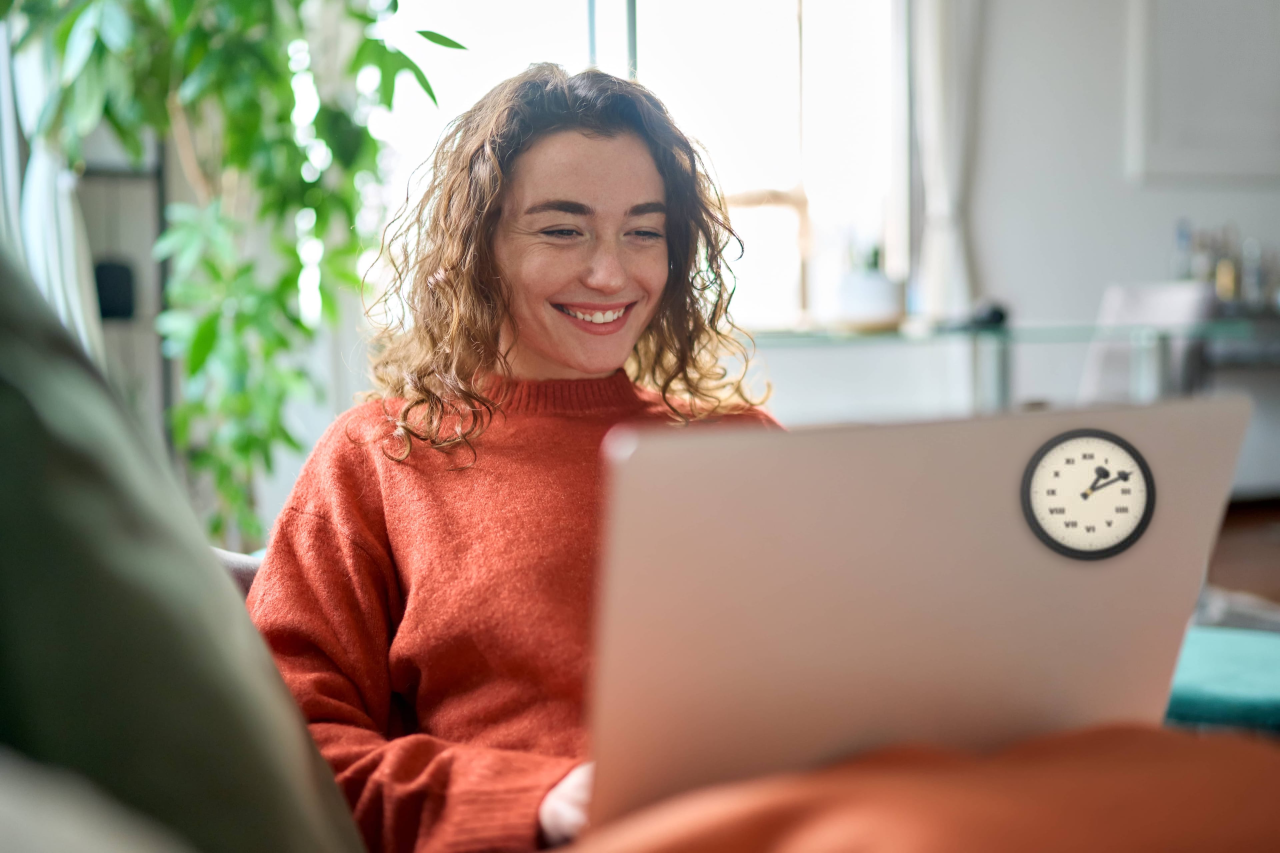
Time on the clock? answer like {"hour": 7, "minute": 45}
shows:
{"hour": 1, "minute": 11}
